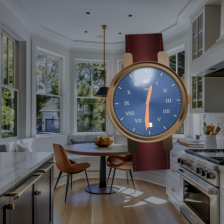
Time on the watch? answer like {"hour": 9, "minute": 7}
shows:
{"hour": 12, "minute": 31}
